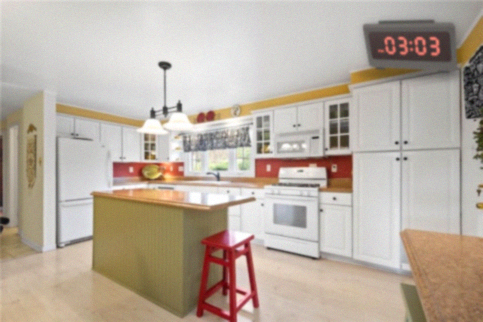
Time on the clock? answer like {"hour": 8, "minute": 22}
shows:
{"hour": 3, "minute": 3}
